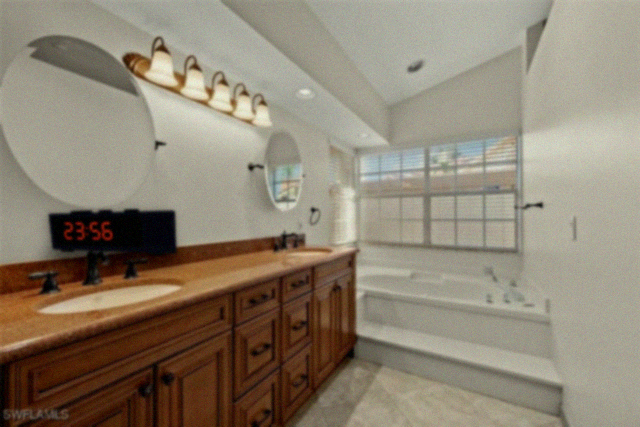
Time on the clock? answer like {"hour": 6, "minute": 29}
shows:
{"hour": 23, "minute": 56}
